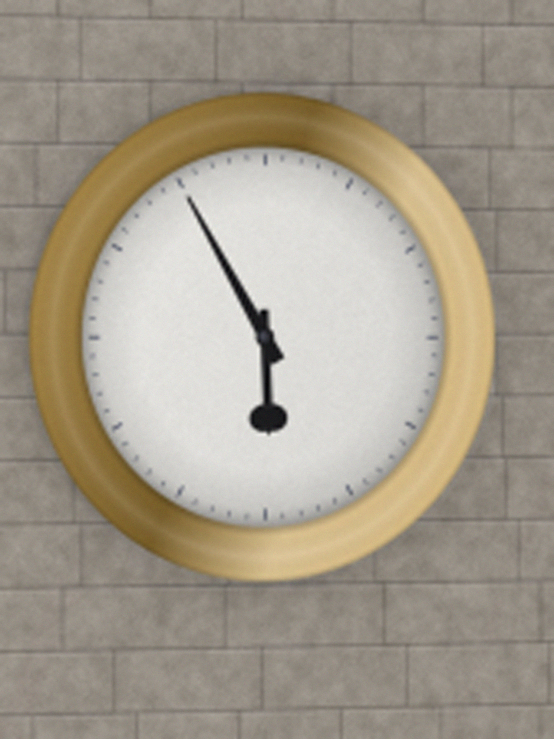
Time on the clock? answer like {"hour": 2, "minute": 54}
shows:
{"hour": 5, "minute": 55}
